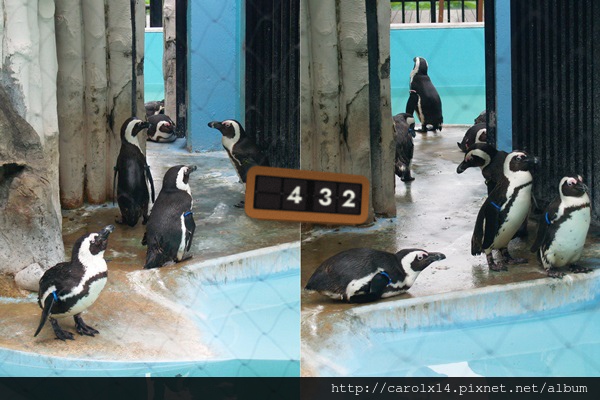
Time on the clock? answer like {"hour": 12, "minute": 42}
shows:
{"hour": 4, "minute": 32}
